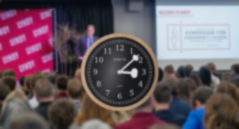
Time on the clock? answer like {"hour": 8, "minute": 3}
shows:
{"hour": 3, "minute": 8}
